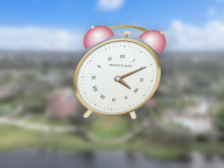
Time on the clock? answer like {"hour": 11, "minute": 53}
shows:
{"hour": 4, "minute": 10}
